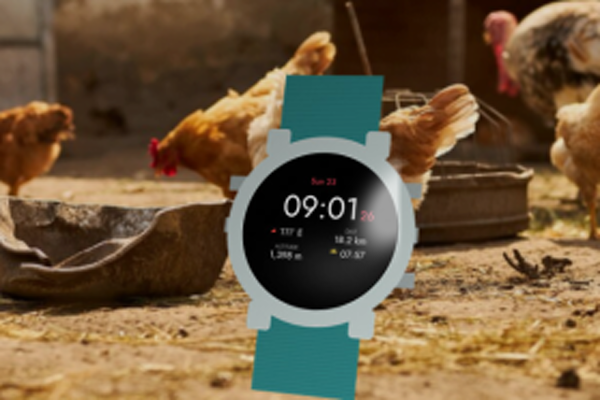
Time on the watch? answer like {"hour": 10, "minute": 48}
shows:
{"hour": 9, "minute": 1}
